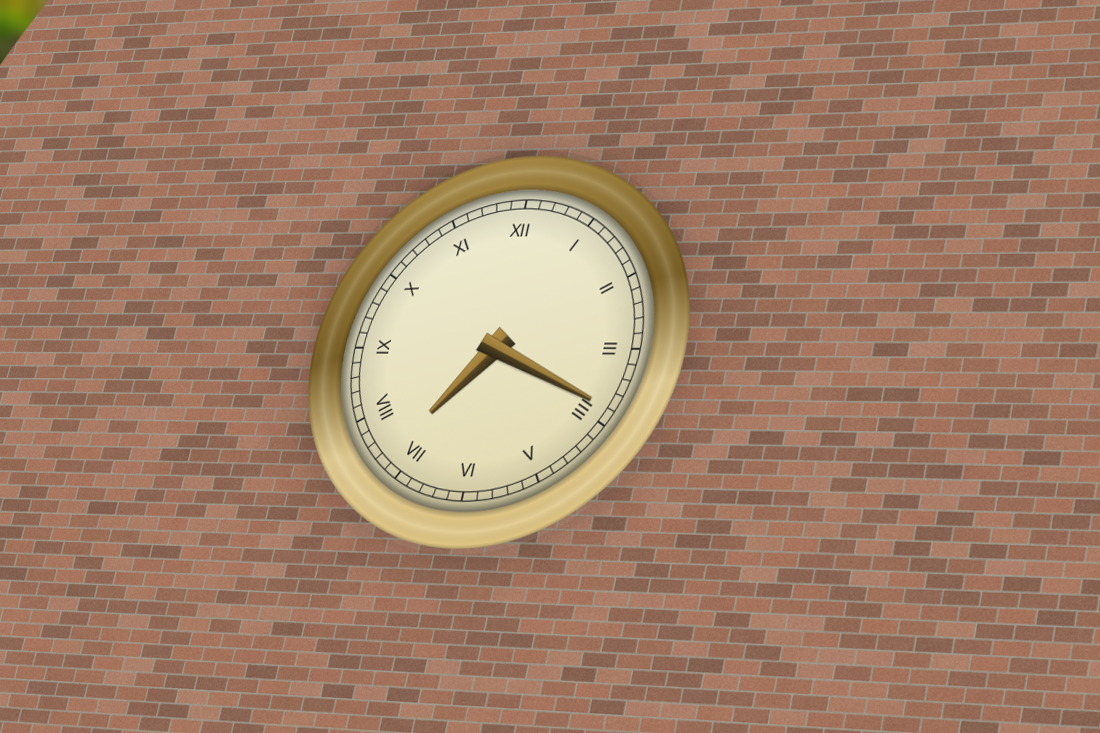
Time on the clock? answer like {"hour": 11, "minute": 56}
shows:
{"hour": 7, "minute": 19}
